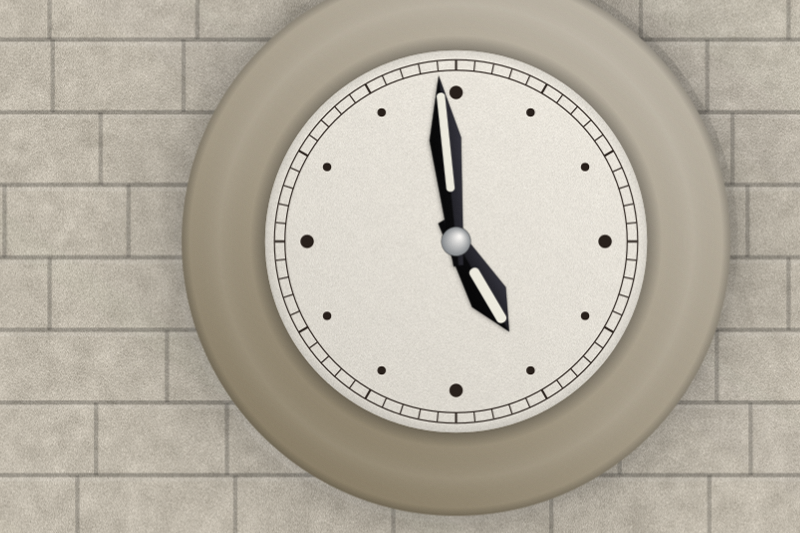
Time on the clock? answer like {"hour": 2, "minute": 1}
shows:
{"hour": 4, "minute": 59}
